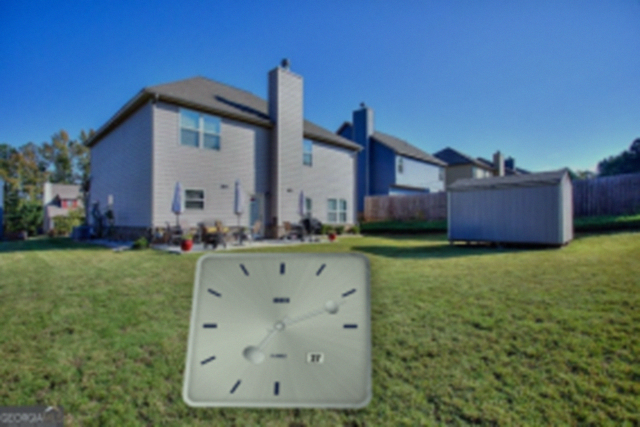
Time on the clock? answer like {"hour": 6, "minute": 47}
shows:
{"hour": 7, "minute": 11}
